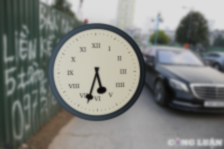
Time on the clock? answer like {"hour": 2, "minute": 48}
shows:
{"hour": 5, "minute": 33}
